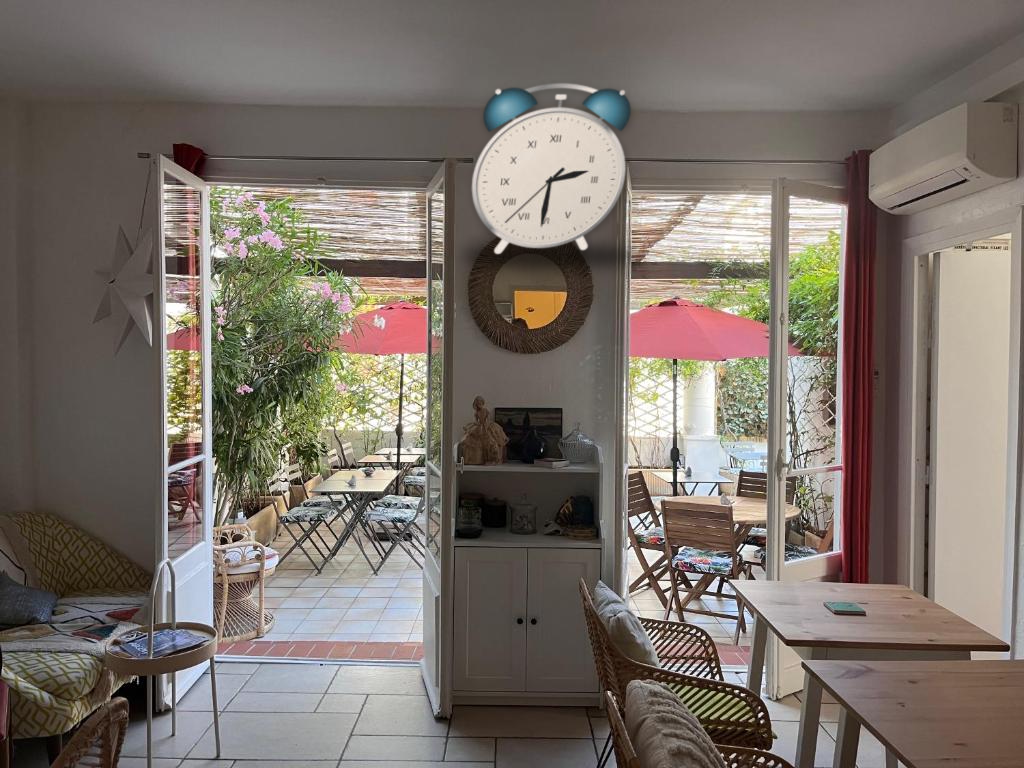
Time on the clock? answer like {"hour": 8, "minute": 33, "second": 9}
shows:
{"hour": 2, "minute": 30, "second": 37}
